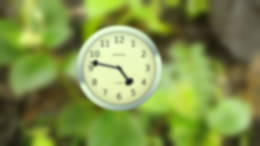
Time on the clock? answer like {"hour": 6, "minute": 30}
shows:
{"hour": 4, "minute": 47}
